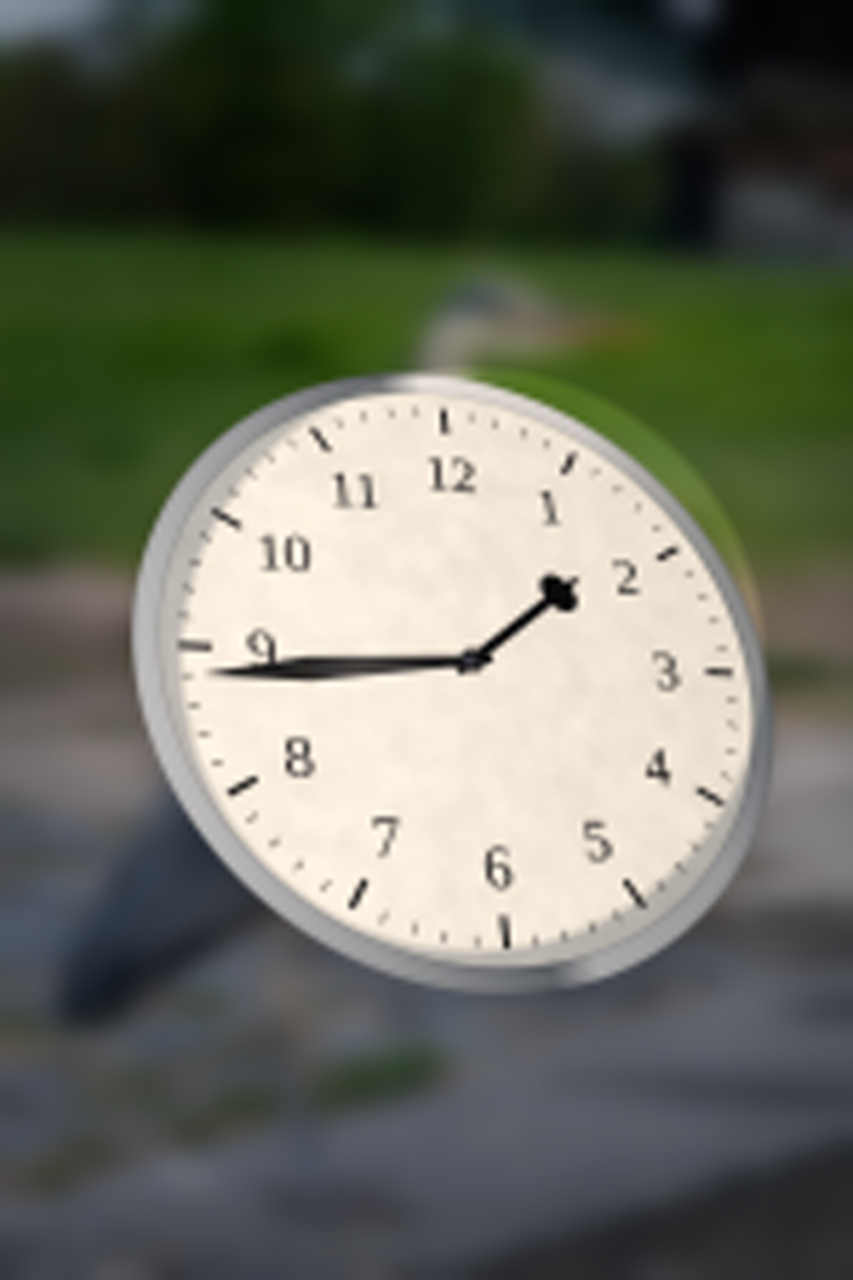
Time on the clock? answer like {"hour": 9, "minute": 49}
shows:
{"hour": 1, "minute": 44}
